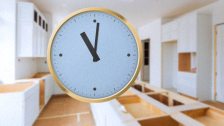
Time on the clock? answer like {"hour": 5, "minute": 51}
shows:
{"hour": 11, "minute": 1}
